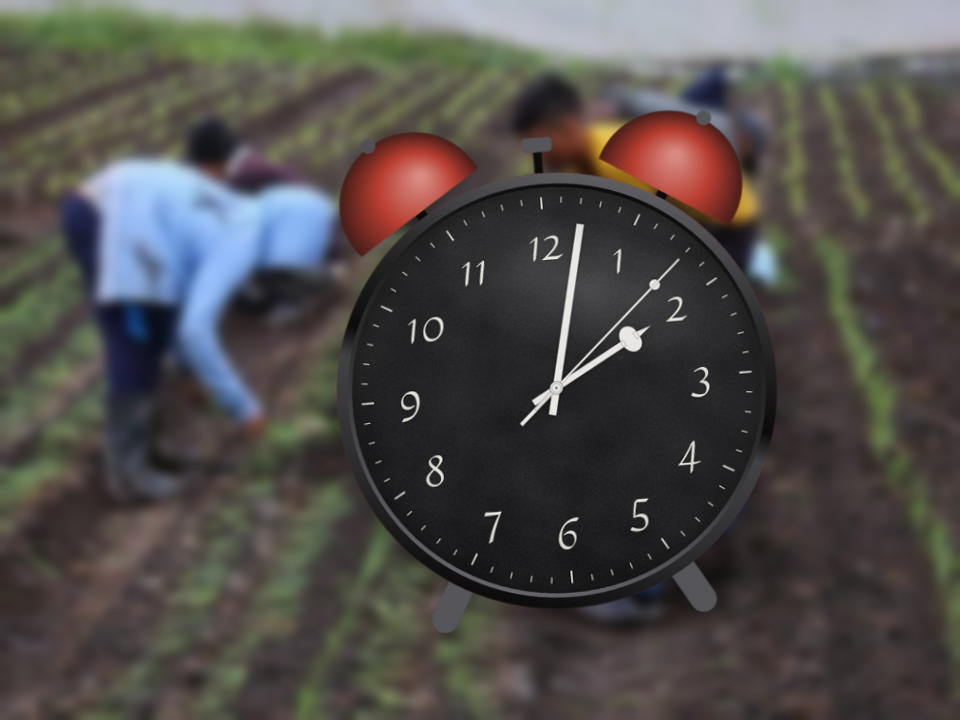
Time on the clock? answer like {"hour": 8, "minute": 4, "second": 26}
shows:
{"hour": 2, "minute": 2, "second": 8}
